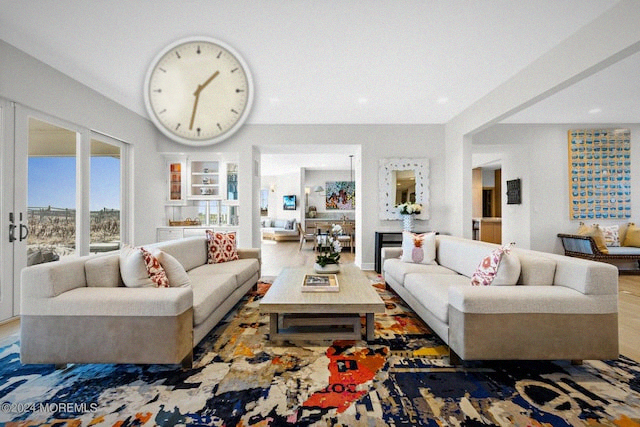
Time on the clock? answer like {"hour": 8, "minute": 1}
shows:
{"hour": 1, "minute": 32}
